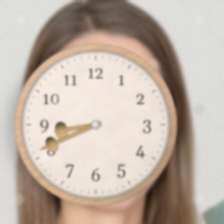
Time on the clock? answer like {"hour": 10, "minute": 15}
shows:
{"hour": 8, "minute": 41}
